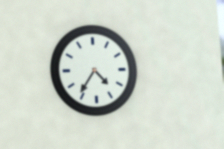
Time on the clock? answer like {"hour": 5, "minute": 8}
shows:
{"hour": 4, "minute": 36}
